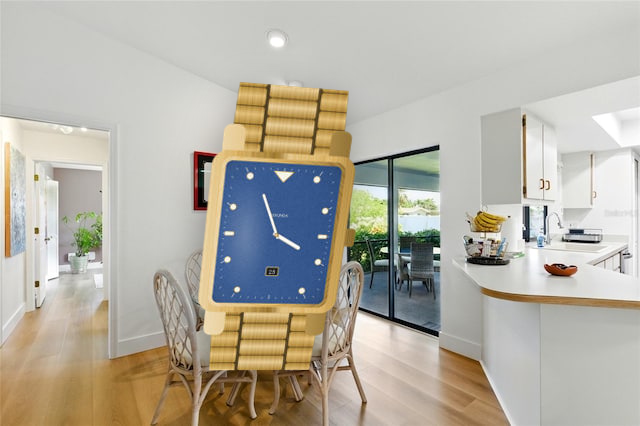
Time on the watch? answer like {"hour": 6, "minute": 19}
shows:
{"hour": 3, "minute": 56}
